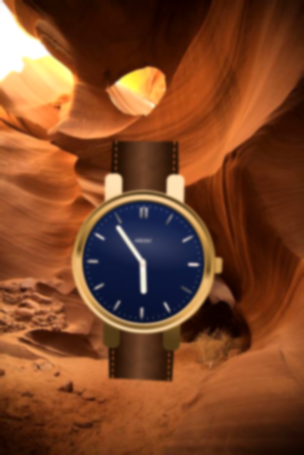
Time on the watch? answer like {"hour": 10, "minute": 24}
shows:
{"hour": 5, "minute": 54}
